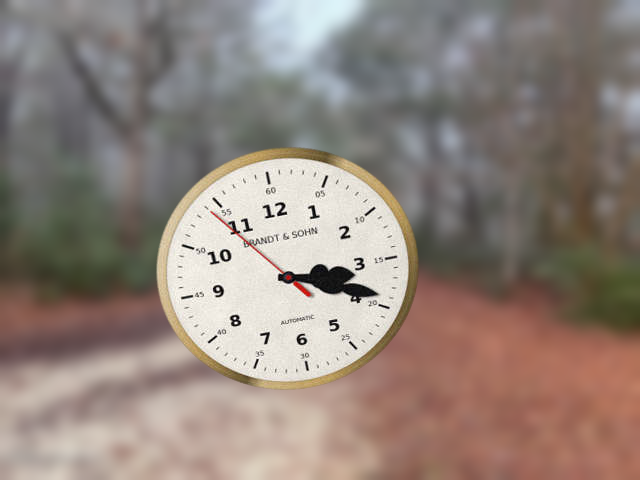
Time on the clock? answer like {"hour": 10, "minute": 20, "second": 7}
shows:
{"hour": 3, "minute": 18, "second": 54}
